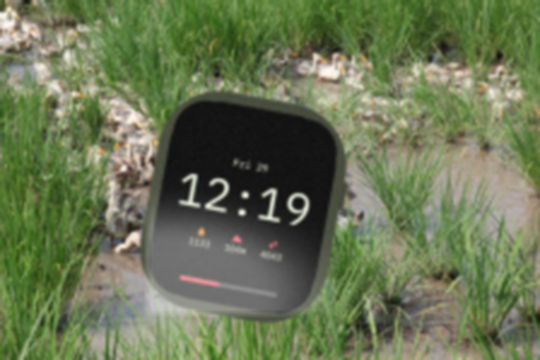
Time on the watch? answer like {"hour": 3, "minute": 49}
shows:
{"hour": 12, "minute": 19}
